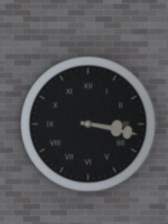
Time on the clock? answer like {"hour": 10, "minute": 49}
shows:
{"hour": 3, "minute": 17}
